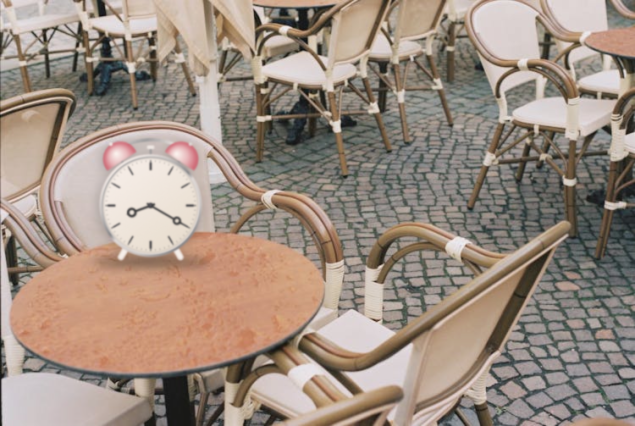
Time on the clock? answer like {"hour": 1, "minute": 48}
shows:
{"hour": 8, "minute": 20}
